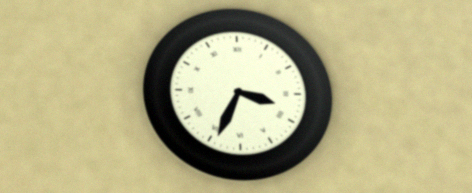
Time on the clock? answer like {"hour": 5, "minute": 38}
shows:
{"hour": 3, "minute": 34}
